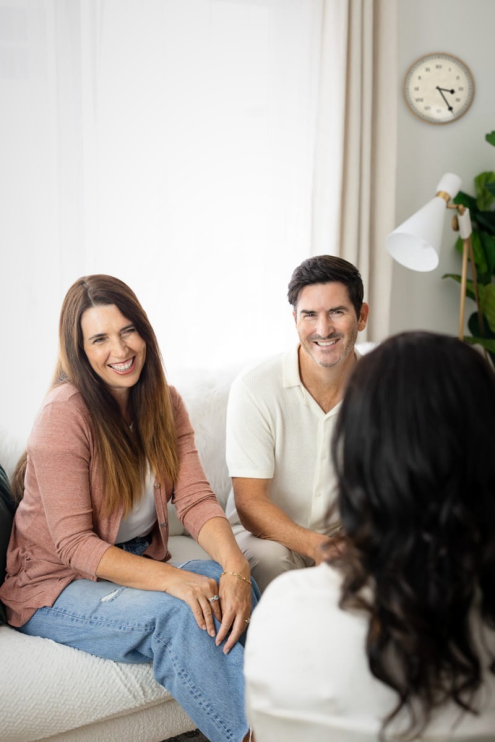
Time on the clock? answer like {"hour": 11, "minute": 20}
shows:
{"hour": 3, "minute": 25}
